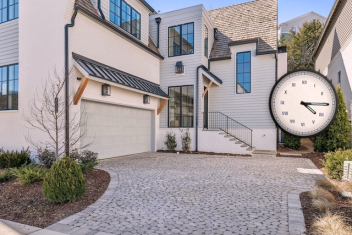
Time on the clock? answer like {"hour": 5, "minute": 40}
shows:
{"hour": 4, "minute": 15}
